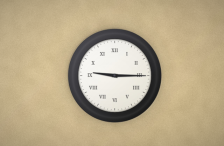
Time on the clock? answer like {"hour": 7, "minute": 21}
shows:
{"hour": 9, "minute": 15}
